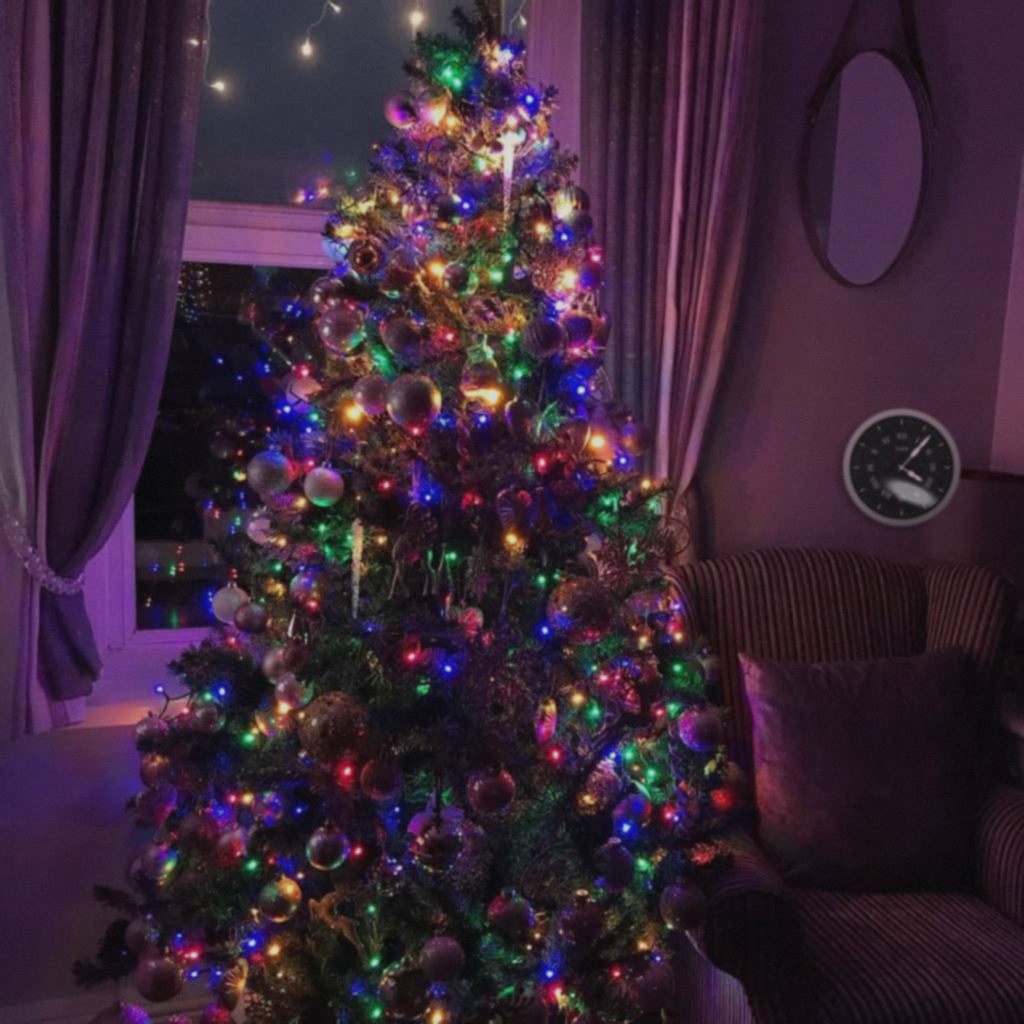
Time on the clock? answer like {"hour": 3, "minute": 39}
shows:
{"hour": 4, "minute": 7}
